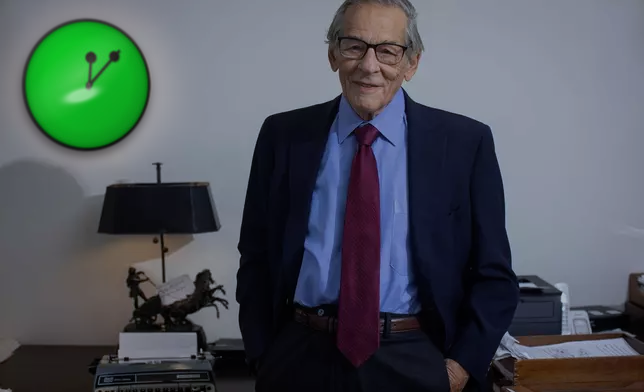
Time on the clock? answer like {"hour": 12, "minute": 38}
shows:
{"hour": 12, "minute": 7}
